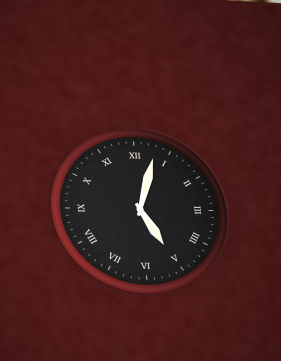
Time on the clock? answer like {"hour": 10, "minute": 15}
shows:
{"hour": 5, "minute": 3}
